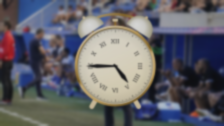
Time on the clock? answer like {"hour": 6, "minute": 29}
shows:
{"hour": 4, "minute": 45}
